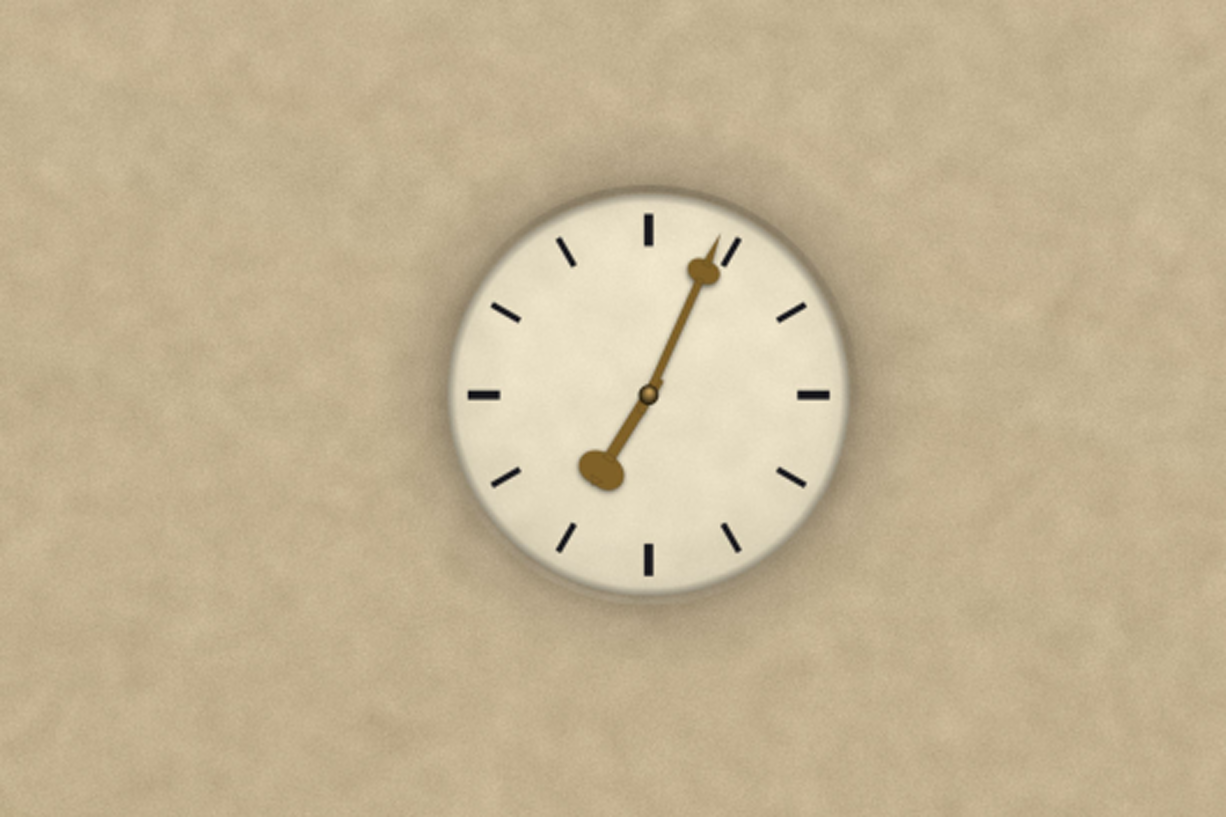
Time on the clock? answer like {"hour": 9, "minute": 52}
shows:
{"hour": 7, "minute": 4}
